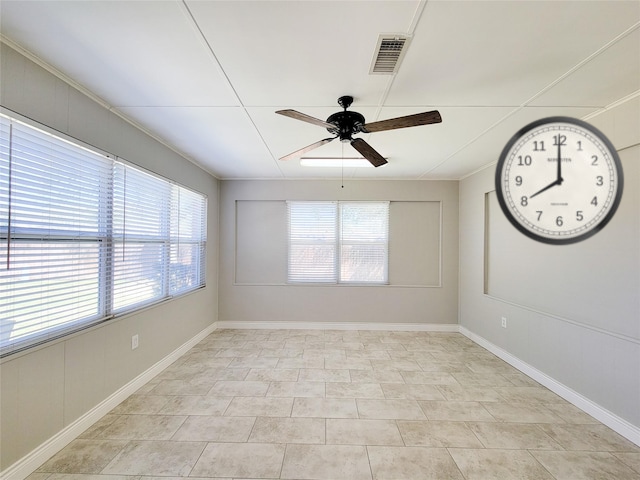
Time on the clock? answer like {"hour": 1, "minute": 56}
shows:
{"hour": 8, "minute": 0}
